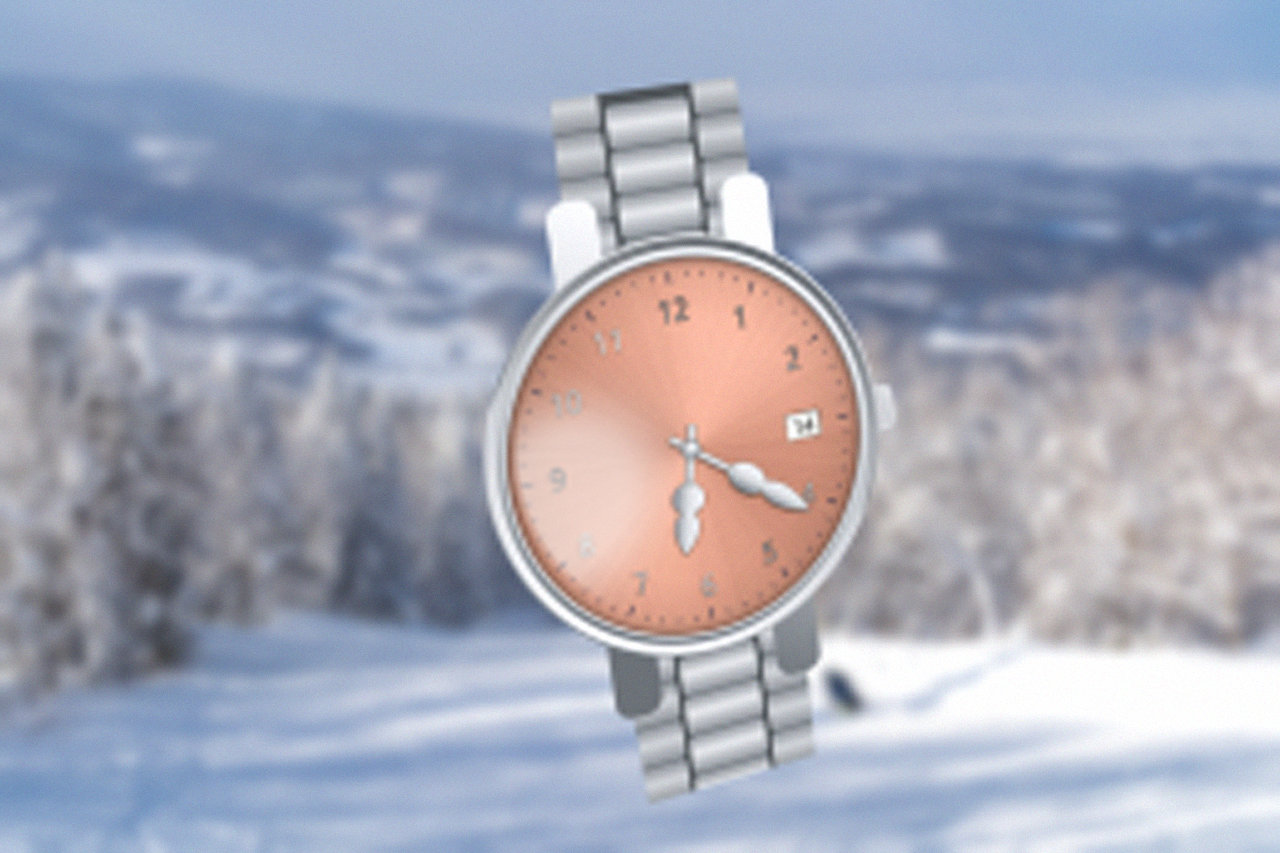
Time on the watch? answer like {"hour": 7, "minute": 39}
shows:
{"hour": 6, "minute": 21}
